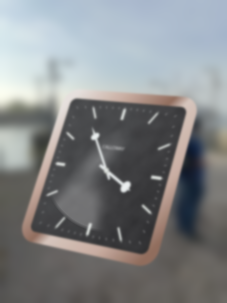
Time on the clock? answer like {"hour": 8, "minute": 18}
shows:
{"hour": 3, "minute": 54}
